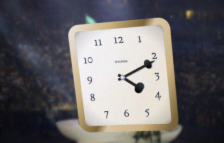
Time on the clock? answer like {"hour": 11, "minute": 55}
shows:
{"hour": 4, "minute": 11}
